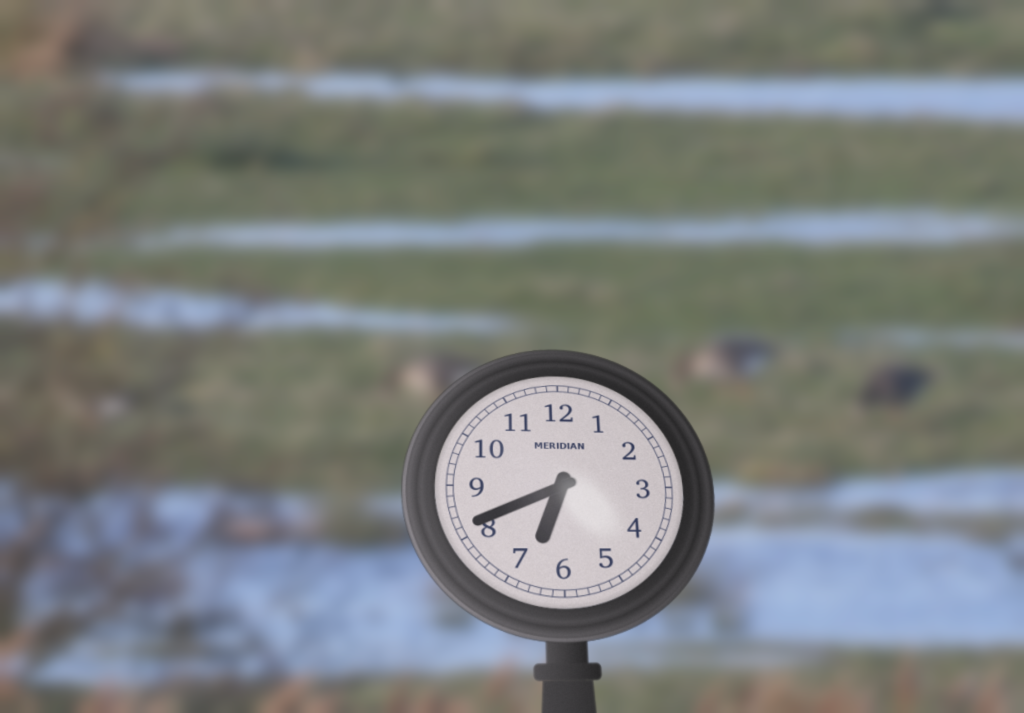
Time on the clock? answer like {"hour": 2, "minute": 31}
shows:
{"hour": 6, "minute": 41}
